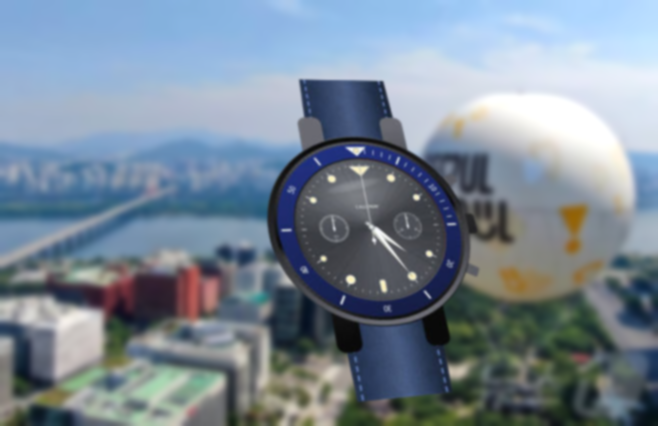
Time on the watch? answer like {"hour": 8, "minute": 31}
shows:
{"hour": 4, "minute": 25}
